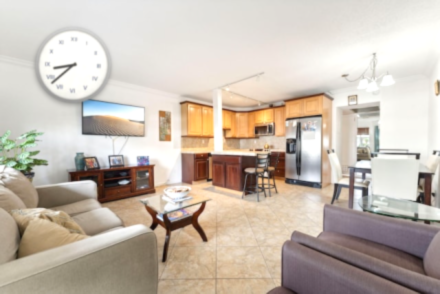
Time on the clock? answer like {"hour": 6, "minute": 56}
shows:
{"hour": 8, "minute": 38}
